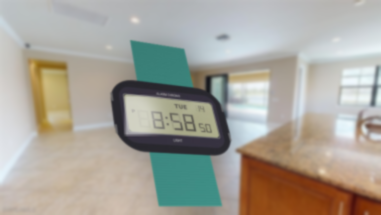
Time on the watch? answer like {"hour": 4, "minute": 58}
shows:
{"hour": 8, "minute": 58}
